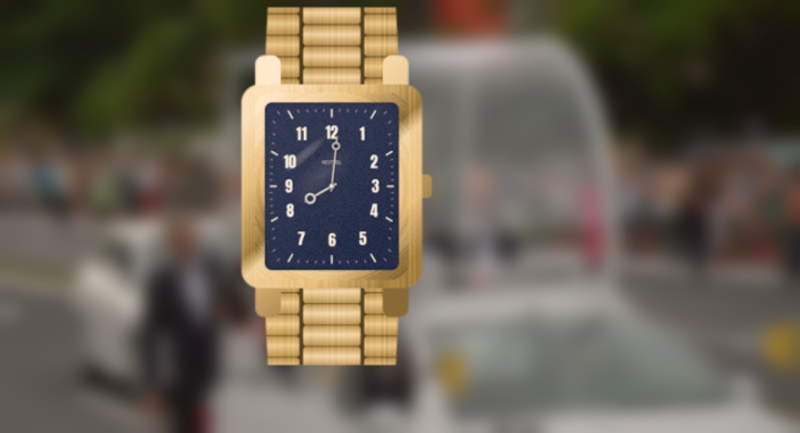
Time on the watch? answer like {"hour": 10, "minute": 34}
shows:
{"hour": 8, "minute": 1}
